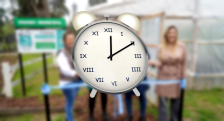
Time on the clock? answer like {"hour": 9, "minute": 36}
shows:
{"hour": 12, "minute": 10}
